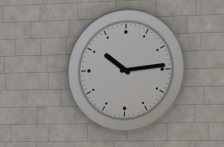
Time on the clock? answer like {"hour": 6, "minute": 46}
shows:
{"hour": 10, "minute": 14}
